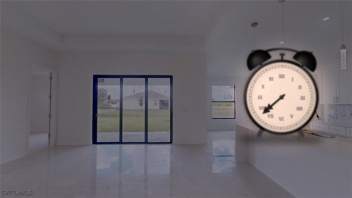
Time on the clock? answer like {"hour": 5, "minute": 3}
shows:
{"hour": 7, "minute": 38}
